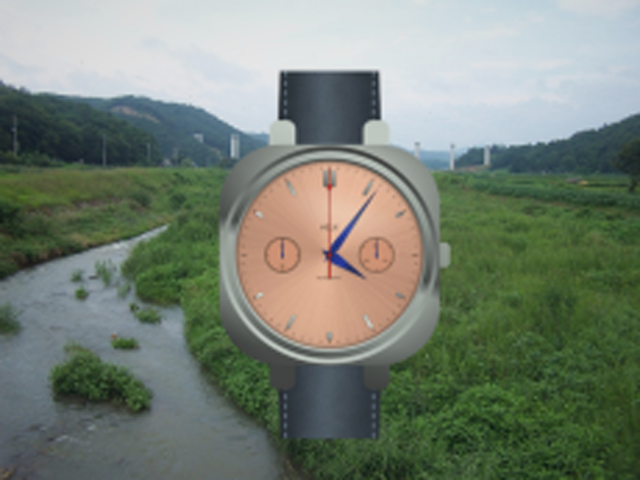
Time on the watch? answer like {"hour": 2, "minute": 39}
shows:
{"hour": 4, "minute": 6}
